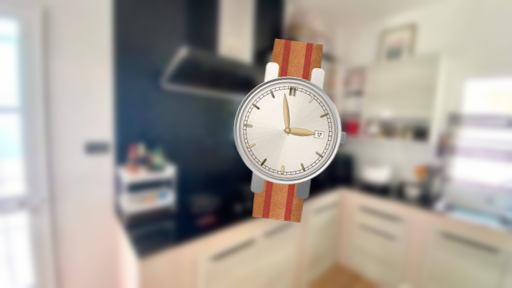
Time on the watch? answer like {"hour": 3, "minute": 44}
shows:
{"hour": 2, "minute": 58}
